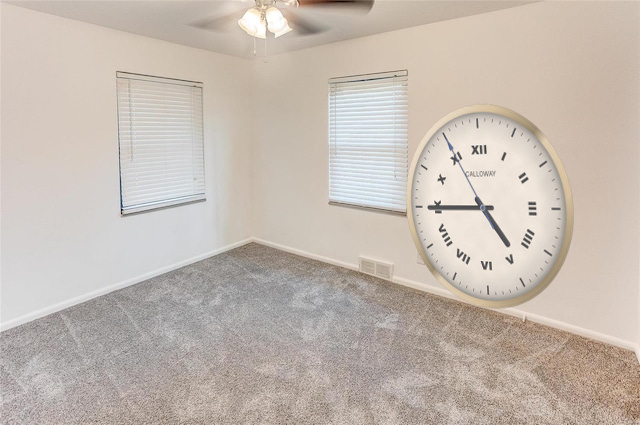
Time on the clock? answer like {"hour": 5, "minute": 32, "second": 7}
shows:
{"hour": 4, "minute": 44, "second": 55}
